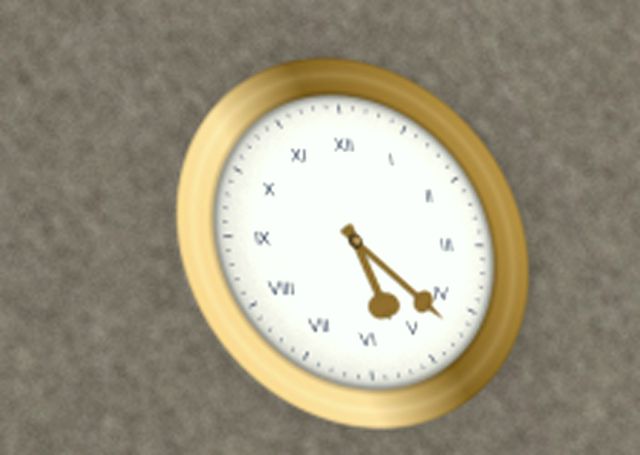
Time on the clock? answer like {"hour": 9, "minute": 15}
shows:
{"hour": 5, "minute": 22}
